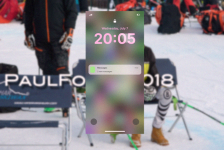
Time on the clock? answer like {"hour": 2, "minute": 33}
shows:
{"hour": 20, "minute": 5}
